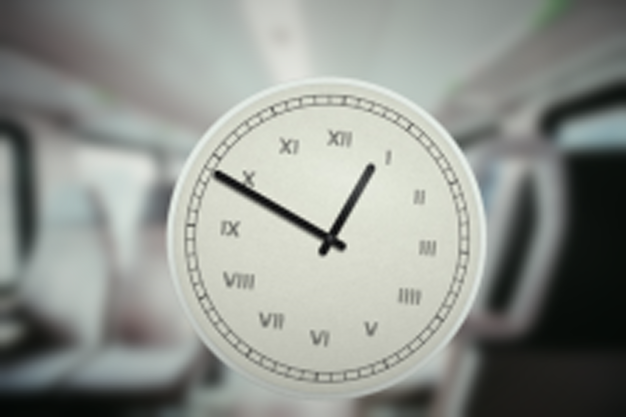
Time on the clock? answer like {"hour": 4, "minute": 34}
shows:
{"hour": 12, "minute": 49}
